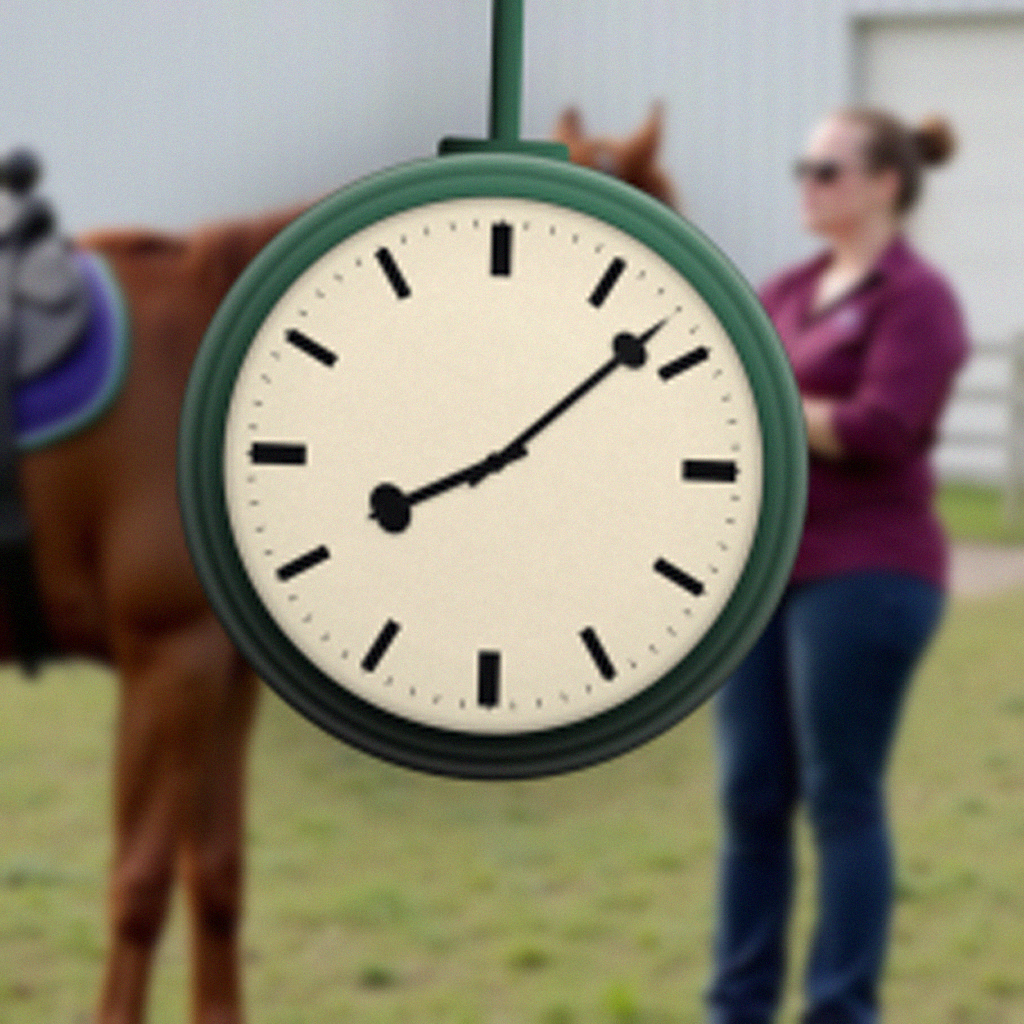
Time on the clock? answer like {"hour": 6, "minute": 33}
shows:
{"hour": 8, "minute": 8}
